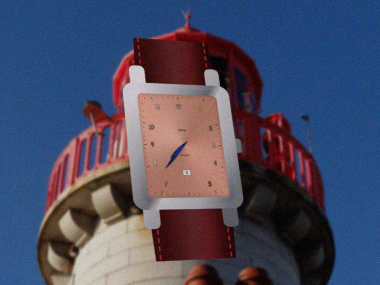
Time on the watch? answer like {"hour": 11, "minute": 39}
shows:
{"hour": 7, "minute": 37}
